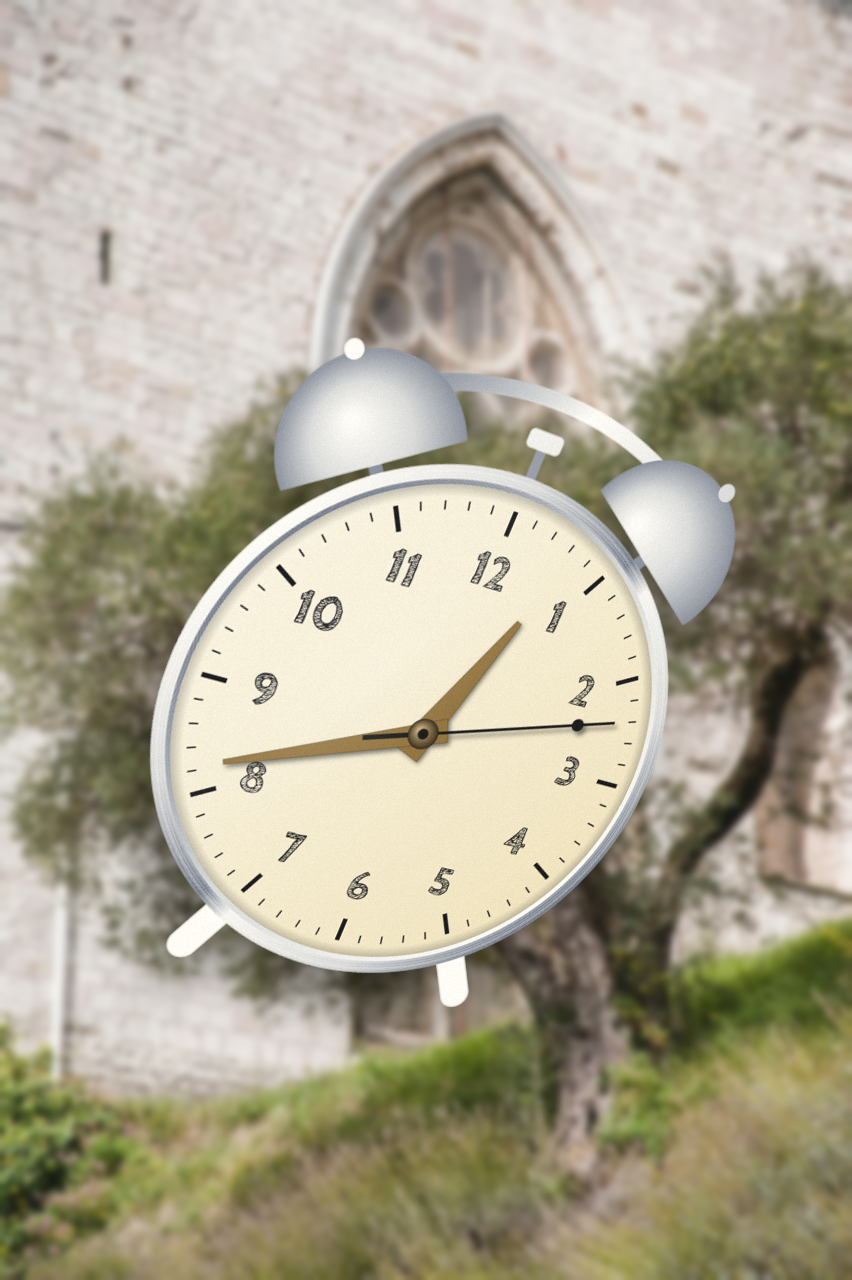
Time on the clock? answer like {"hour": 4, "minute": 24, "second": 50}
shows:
{"hour": 12, "minute": 41, "second": 12}
